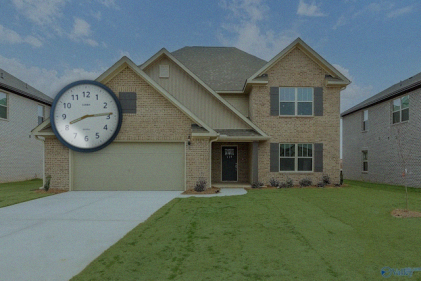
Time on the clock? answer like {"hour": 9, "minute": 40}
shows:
{"hour": 8, "minute": 14}
